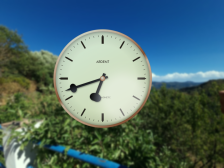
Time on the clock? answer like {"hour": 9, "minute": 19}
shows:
{"hour": 6, "minute": 42}
